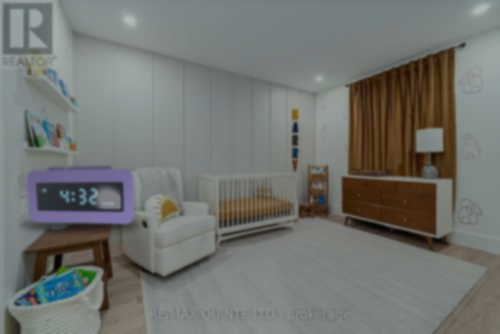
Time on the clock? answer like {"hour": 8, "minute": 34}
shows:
{"hour": 4, "minute": 32}
